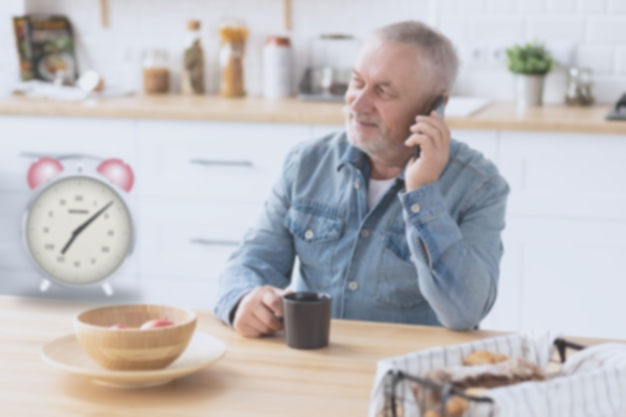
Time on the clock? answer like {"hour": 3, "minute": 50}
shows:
{"hour": 7, "minute": 8}
